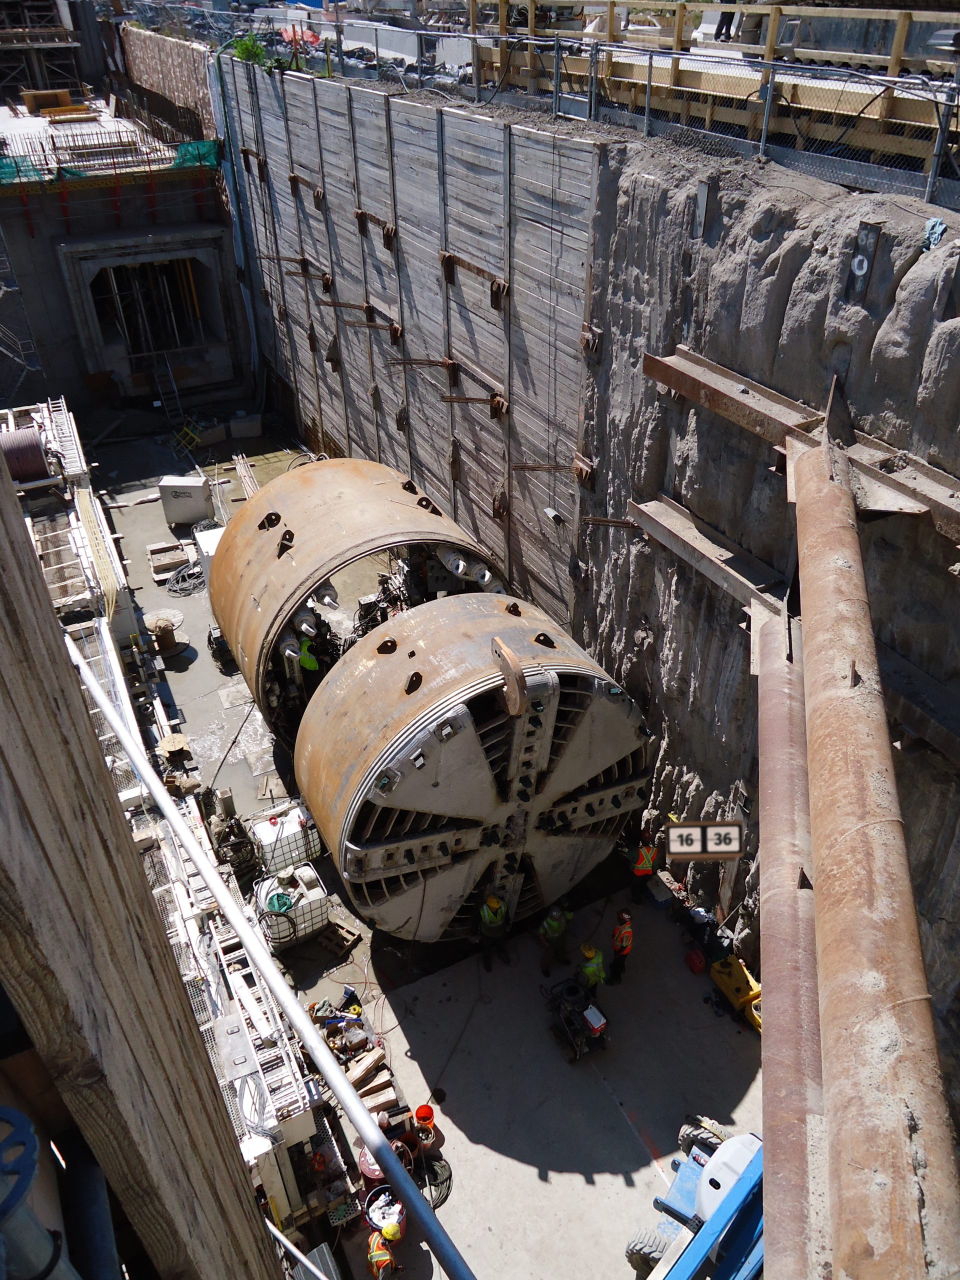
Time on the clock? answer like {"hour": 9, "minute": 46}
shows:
{"hour": 16, "minute": 36}
